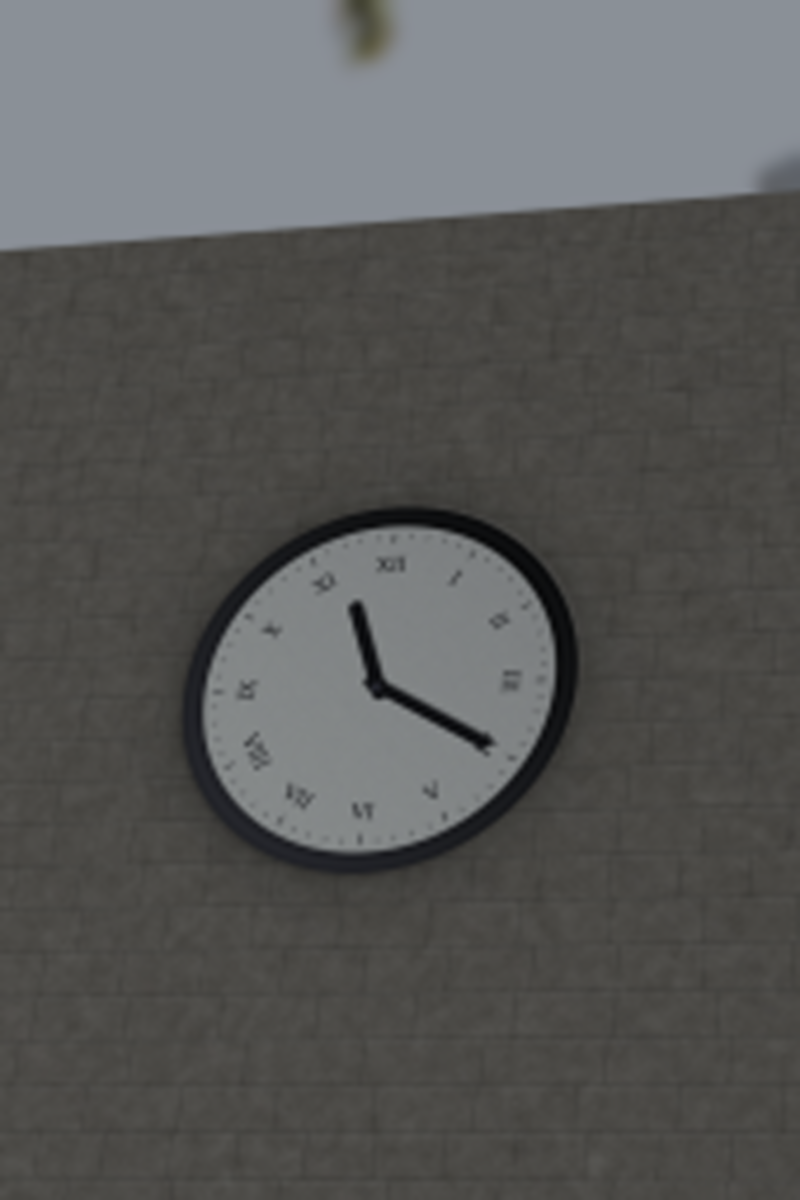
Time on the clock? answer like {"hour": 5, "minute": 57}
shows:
{"hour": 11, "minute": 20}
